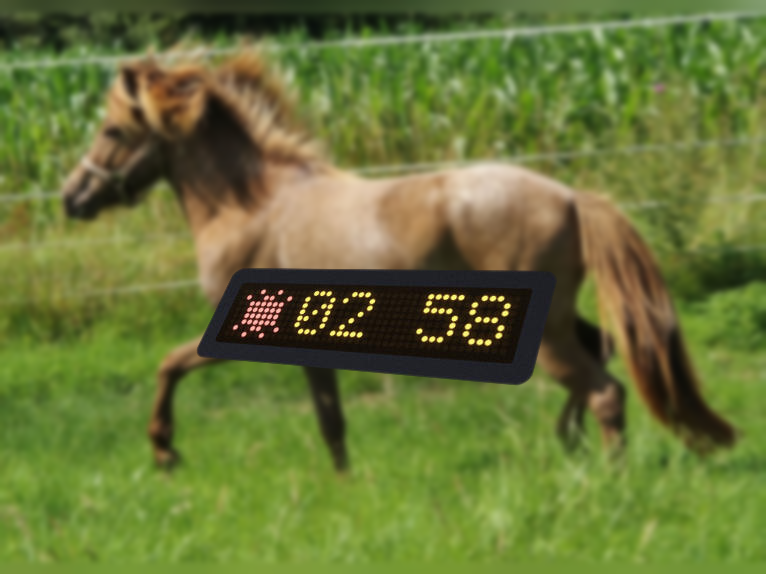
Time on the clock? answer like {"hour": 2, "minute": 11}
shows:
{"hour": 2, "minute": 58}
